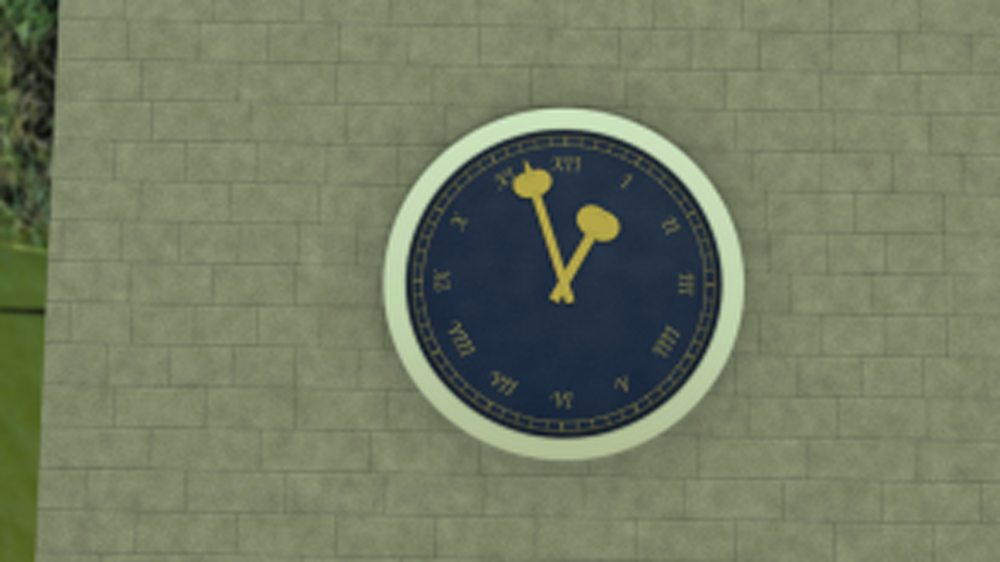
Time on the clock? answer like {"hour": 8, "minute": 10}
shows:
{"hour": 12, "minute": 57}
